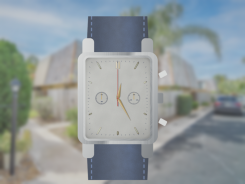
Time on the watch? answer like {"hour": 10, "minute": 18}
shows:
{"hour": 12, "minute": 25}
